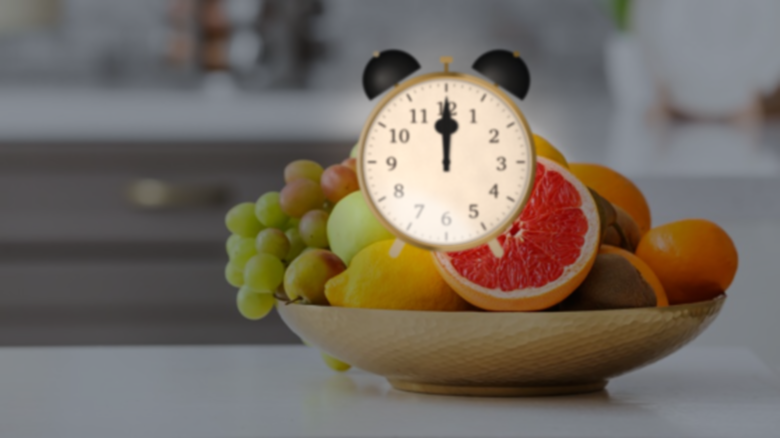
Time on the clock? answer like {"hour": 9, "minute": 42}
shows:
{"hour": 12, "minute": 0}
